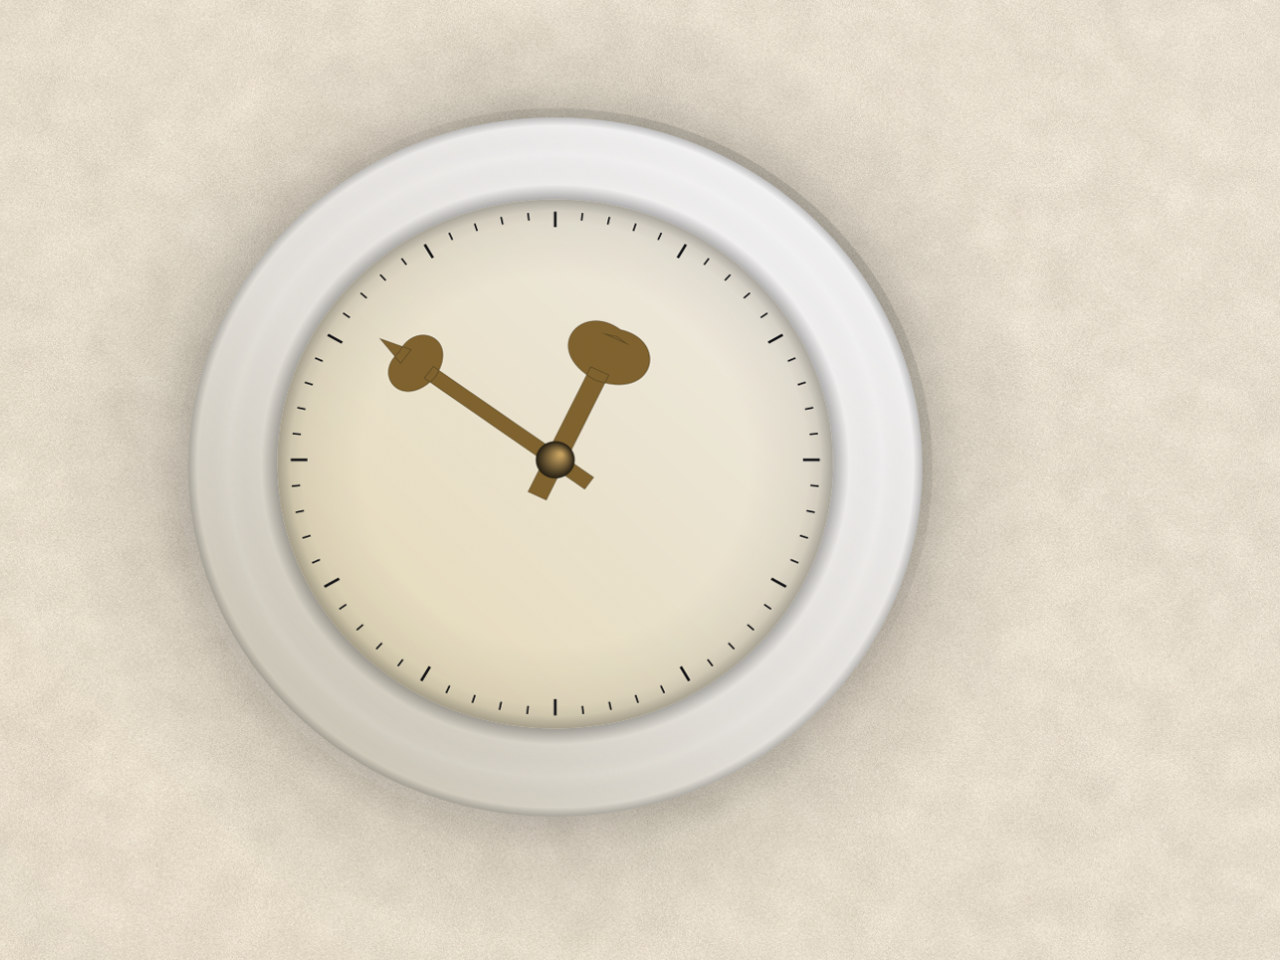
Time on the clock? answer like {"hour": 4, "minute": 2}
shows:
{"hour": 12, "minute": 51}
